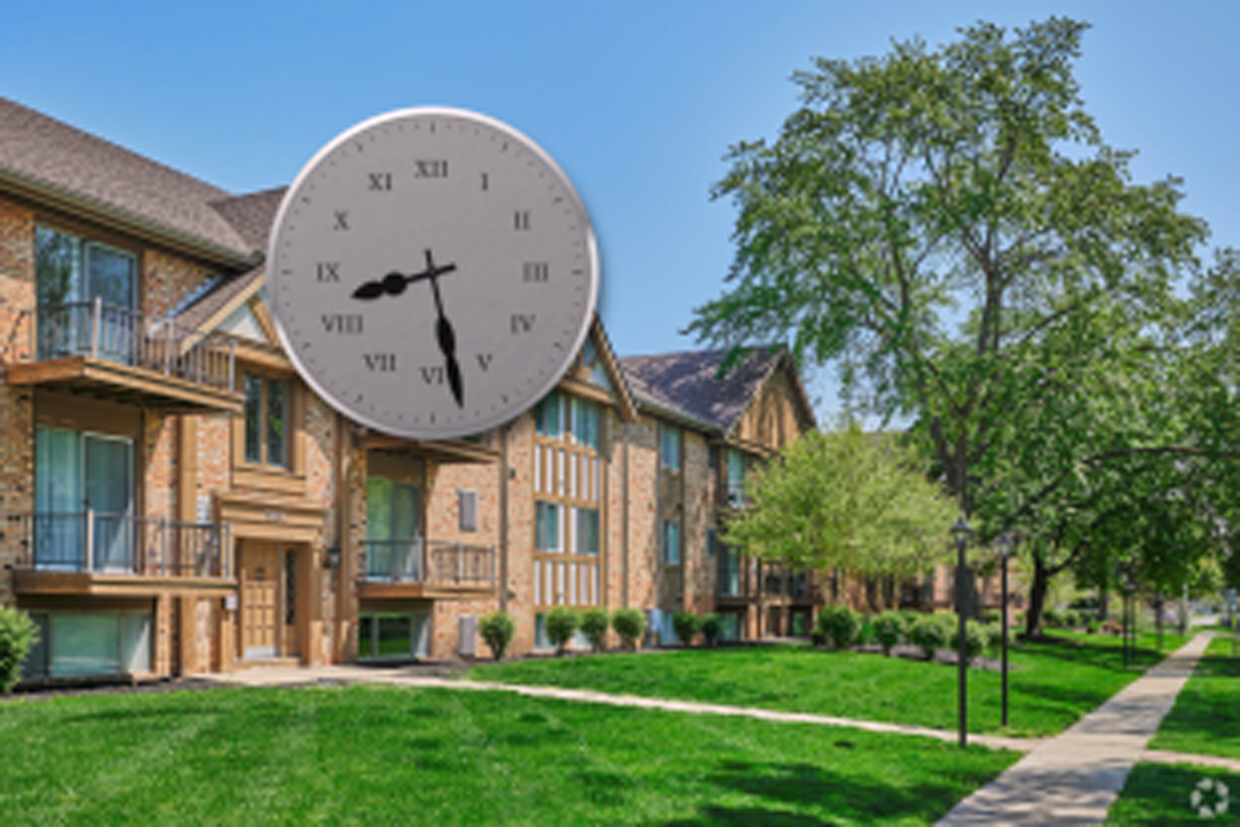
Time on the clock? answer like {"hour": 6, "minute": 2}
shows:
{"hour": 8, "minute": 28}
